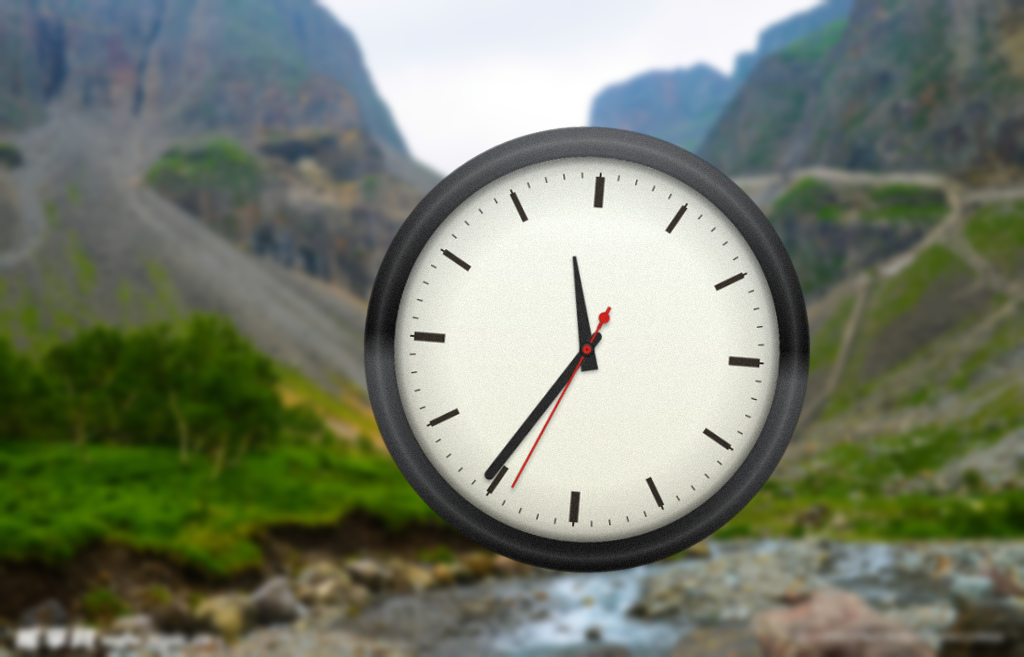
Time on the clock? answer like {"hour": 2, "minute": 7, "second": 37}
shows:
{"hour": 11, "minute": 35, "second": 34}
